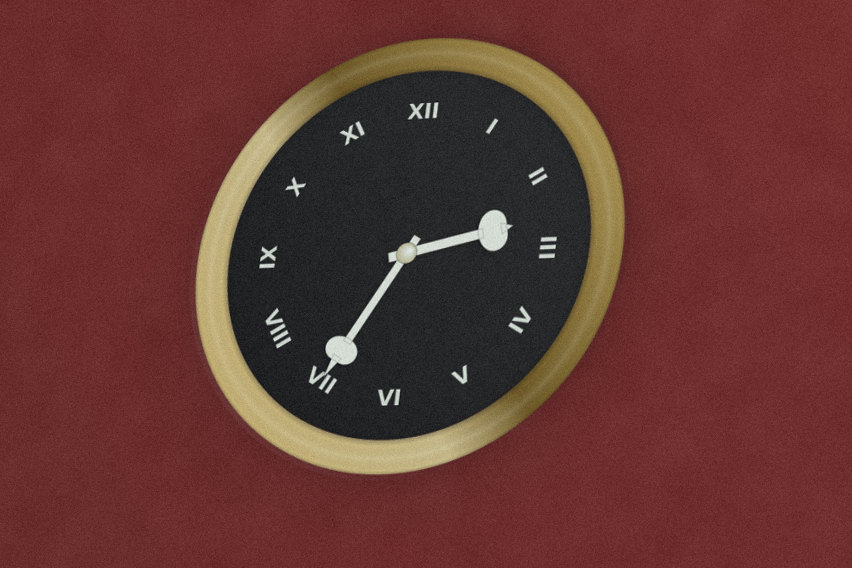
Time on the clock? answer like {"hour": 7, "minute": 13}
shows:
{"hour": 2, "minute": 35}
